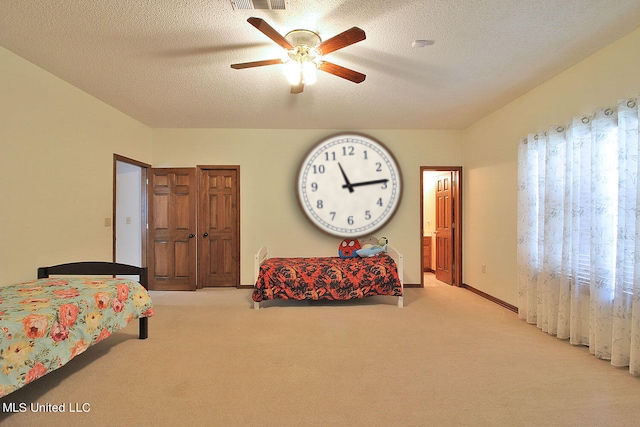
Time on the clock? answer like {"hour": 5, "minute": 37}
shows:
{"hour": 11, "minute": 14}
